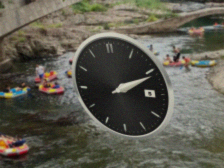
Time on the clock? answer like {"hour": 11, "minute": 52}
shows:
{"hour": 2, "minute": 11}
